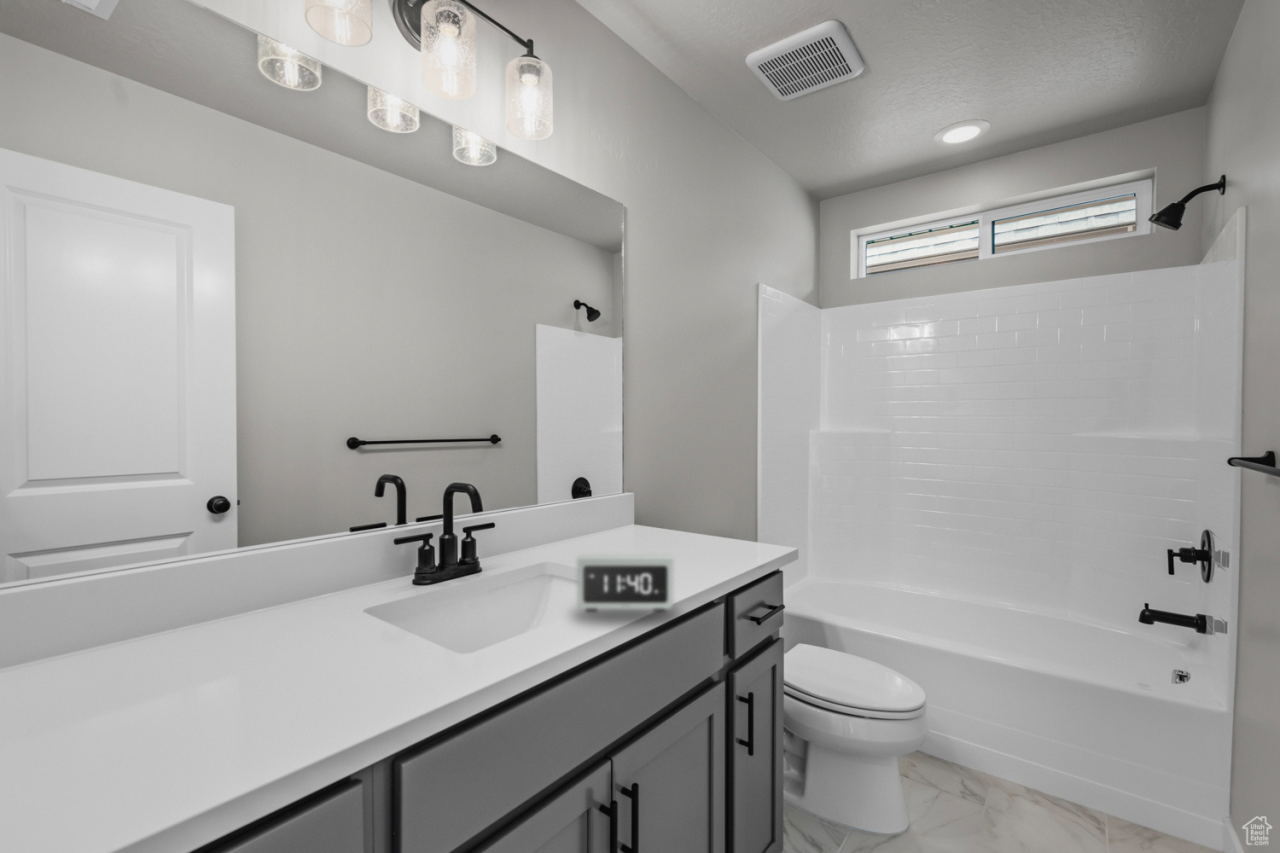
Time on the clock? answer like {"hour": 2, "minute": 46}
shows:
{"hour": 11, "minute": 40}
